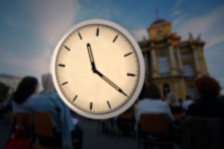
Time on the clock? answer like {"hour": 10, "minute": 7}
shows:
{"hour": 11, "minute": 20}
